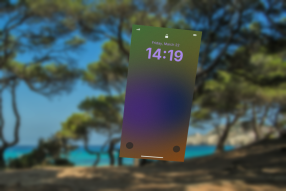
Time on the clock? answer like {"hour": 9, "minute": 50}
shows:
{"hour": 14, "minute": 19}
